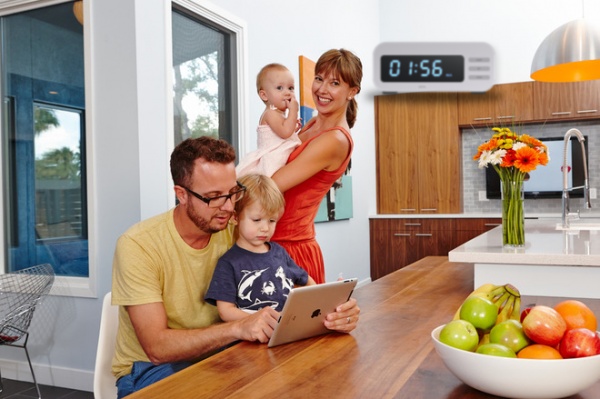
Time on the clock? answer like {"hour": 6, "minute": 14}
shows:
{"hour": 1, "minute": 56}
